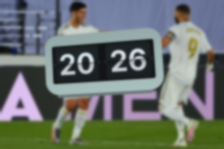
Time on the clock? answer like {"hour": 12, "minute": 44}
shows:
{"hour": 20, "minute": 26}
